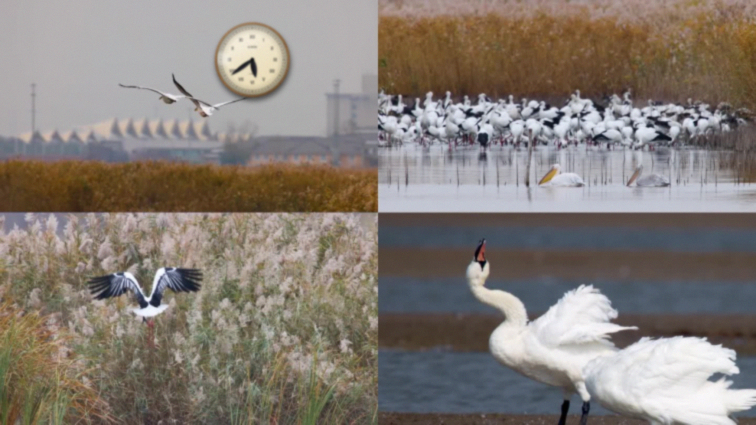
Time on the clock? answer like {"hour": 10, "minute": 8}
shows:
{"hour": 5, "minute": 39}
